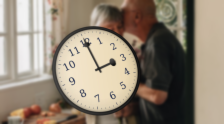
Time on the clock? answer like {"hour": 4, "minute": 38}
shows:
{"hour": 3, "minute": 0}
